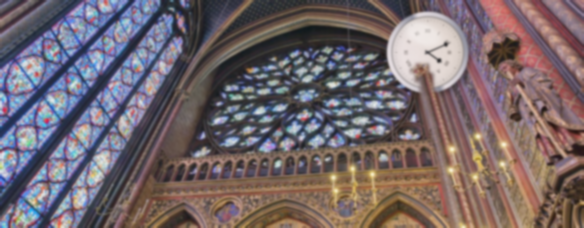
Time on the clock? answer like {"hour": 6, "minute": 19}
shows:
{"hour": 4, "minute": 11}
